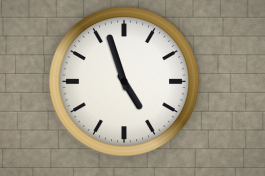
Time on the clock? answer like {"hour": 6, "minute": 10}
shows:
{"hour": 4, "minute": 57}
